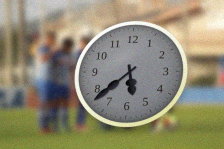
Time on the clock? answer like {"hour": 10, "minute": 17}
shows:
{"hour": 5, "minute": 38}
